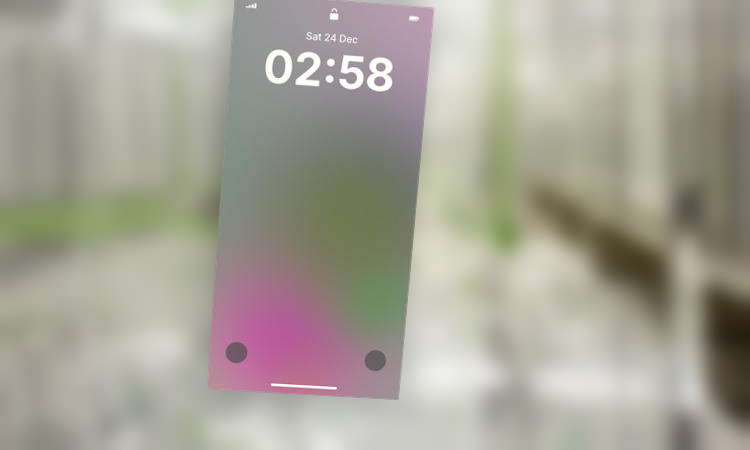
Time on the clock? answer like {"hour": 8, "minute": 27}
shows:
{"hour": 2, "minute": 58}
